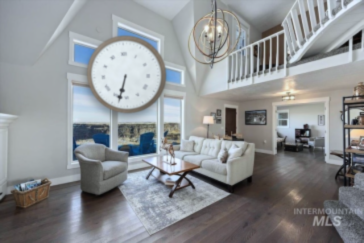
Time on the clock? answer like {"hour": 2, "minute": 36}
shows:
{"hour": 6, "minute": 33}
